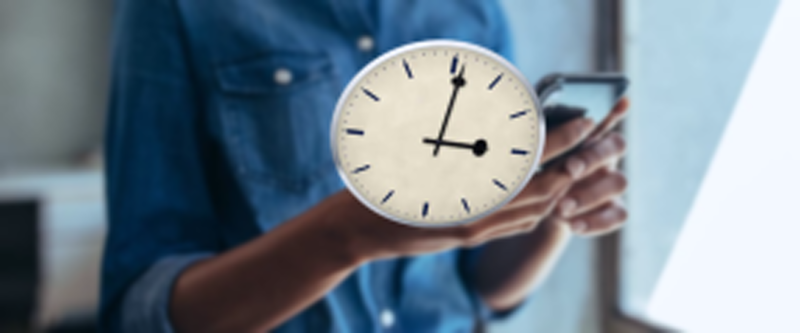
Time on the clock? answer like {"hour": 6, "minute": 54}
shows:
{"hour": 3, "minute": 1}
